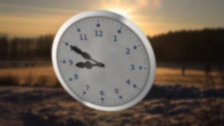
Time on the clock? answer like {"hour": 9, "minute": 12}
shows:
{"hour": 8, "minute": 50}
